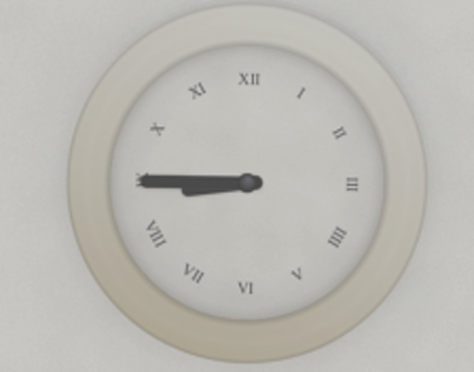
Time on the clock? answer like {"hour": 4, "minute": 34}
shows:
{"hour": 8, "minute": 45}
